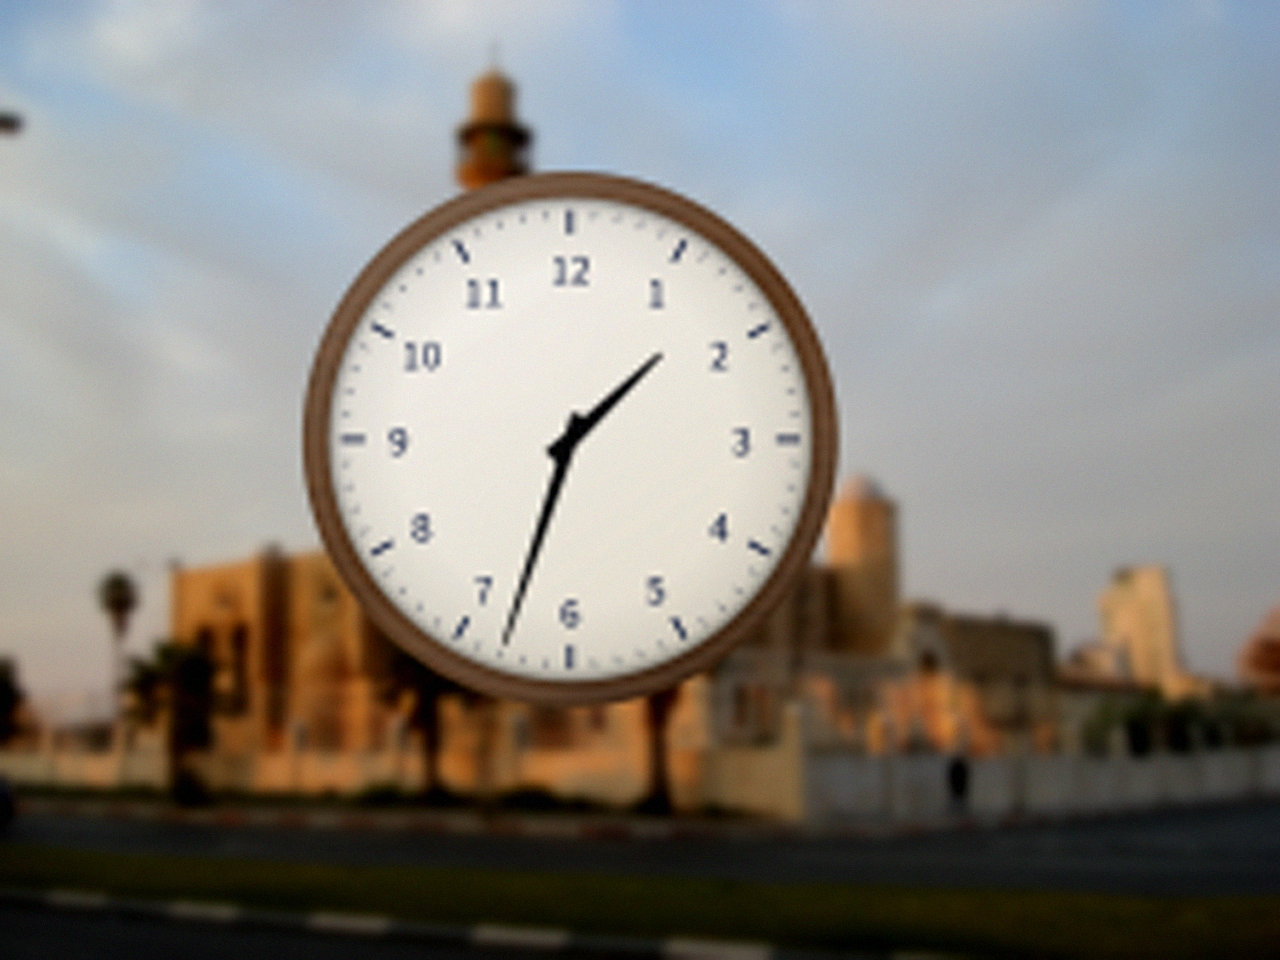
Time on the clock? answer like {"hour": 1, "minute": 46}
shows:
{"hour": 1, "minute": 33}
